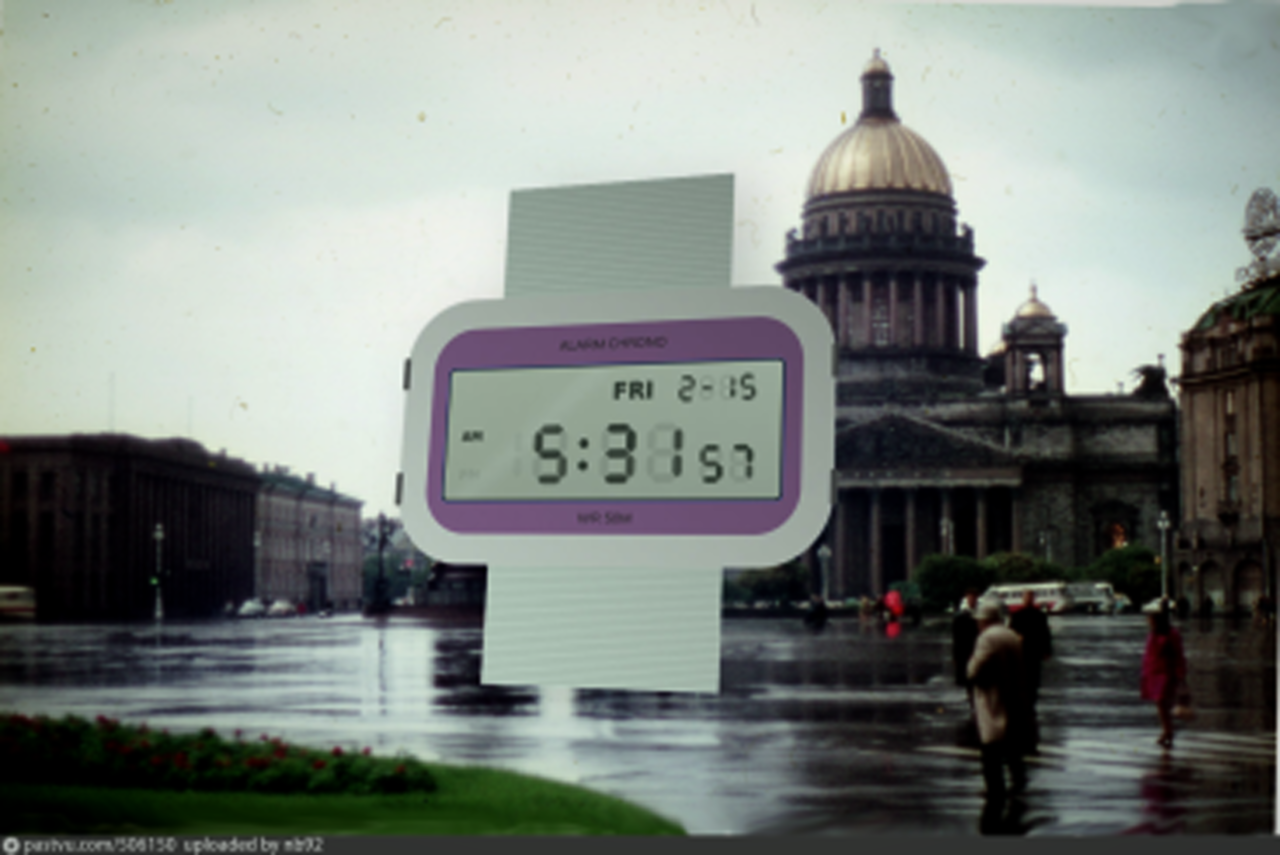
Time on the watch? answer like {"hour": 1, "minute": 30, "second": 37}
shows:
{"hour": 5, "minute": 31, "second": 57}
